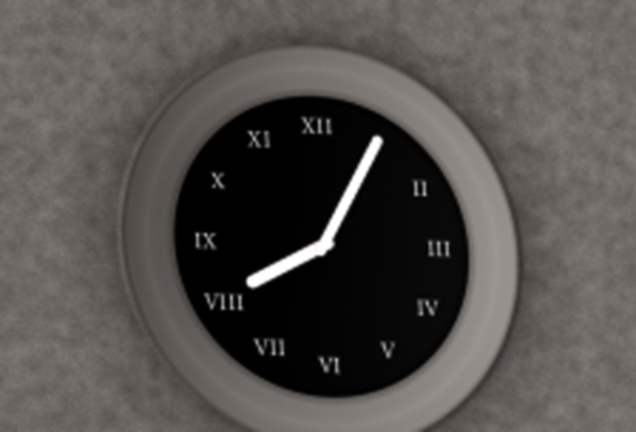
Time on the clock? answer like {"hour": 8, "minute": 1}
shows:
{"hour": 8, "minute": 5}
